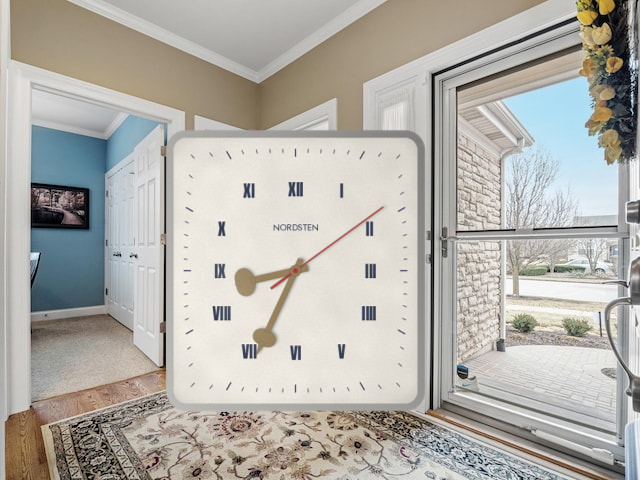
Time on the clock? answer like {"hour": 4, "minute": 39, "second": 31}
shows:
{"hour": 8, "minute": 34, "second": 9}
